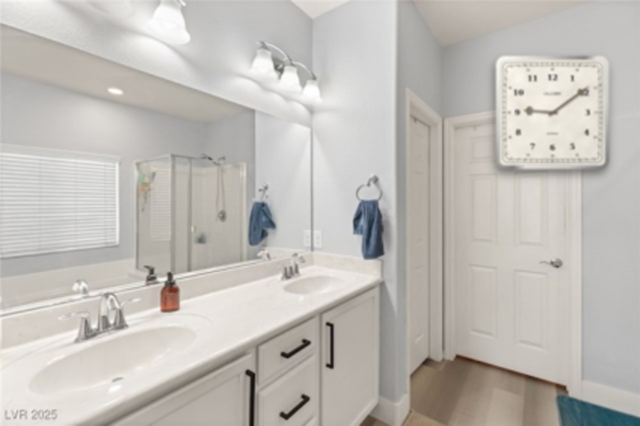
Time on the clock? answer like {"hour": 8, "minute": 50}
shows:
{"hour": 9, "minute": 9}
